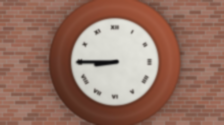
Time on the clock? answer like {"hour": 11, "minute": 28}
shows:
{"hour": 8, "minute": 45}
